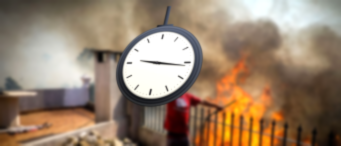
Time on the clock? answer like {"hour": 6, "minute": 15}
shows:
{"hour": 9, "minute": 16}
